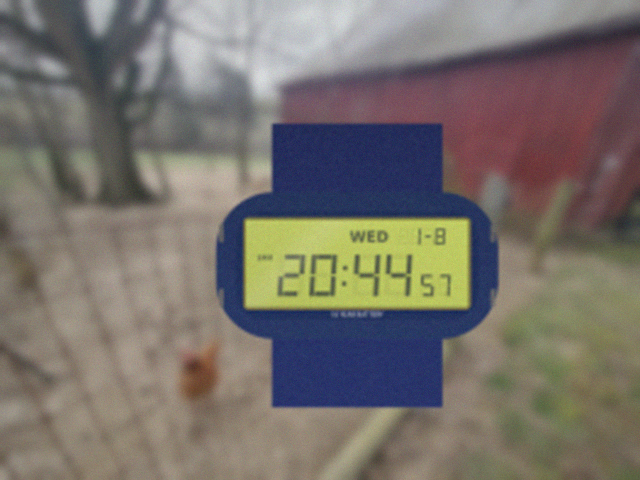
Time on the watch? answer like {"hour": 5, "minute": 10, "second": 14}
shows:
{"hour": 20, "minute": 44, "second": 57}
